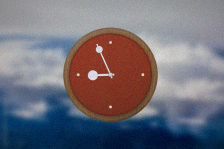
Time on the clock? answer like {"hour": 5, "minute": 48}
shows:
{"hour": 8, "minute": 56}
